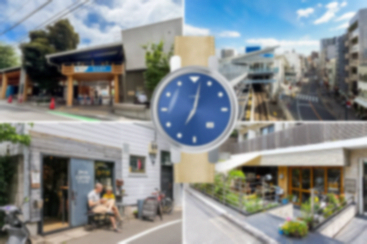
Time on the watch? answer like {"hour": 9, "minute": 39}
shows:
{"hour": 7, "minute": 2}
